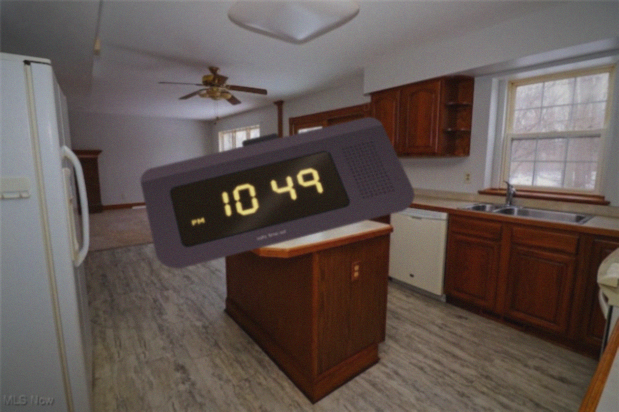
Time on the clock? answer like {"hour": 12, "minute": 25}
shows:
{"hour": 10, "minute": 49}
